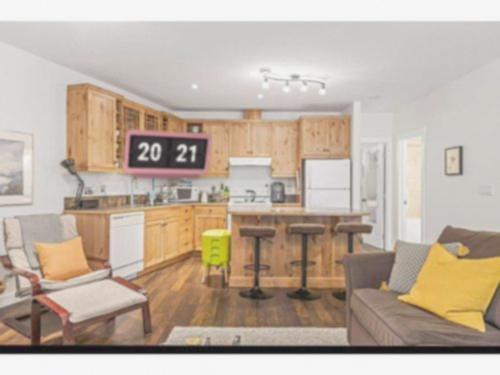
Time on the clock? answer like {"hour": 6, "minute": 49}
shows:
{"hour": 20, "minute": 21}
